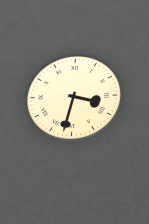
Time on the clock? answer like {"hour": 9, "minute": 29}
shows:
{"hour": 3, "minute": 32}
